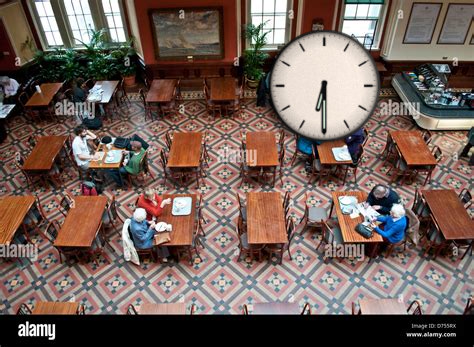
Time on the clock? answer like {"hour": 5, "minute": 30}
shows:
{"hour": 6, "minute": 30}
